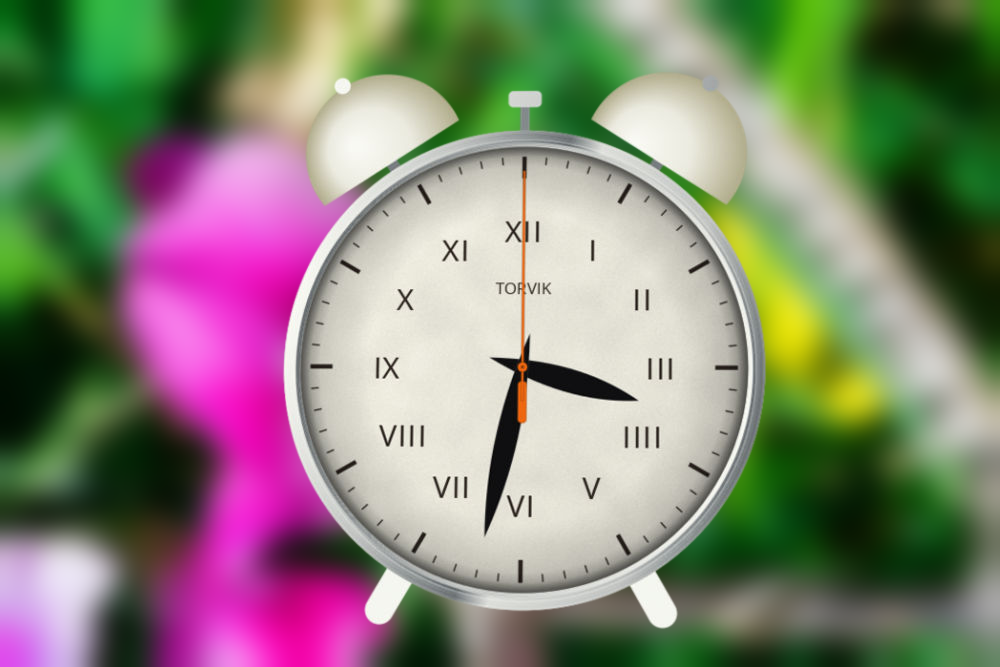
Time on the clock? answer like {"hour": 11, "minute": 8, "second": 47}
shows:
{"hour": 3, "minute": 32, "second": 0}
